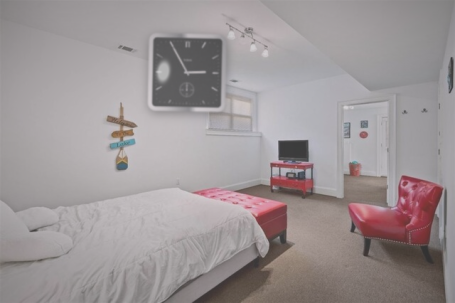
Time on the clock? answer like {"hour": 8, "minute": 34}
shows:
{"hour": 2, "minute": 55}
